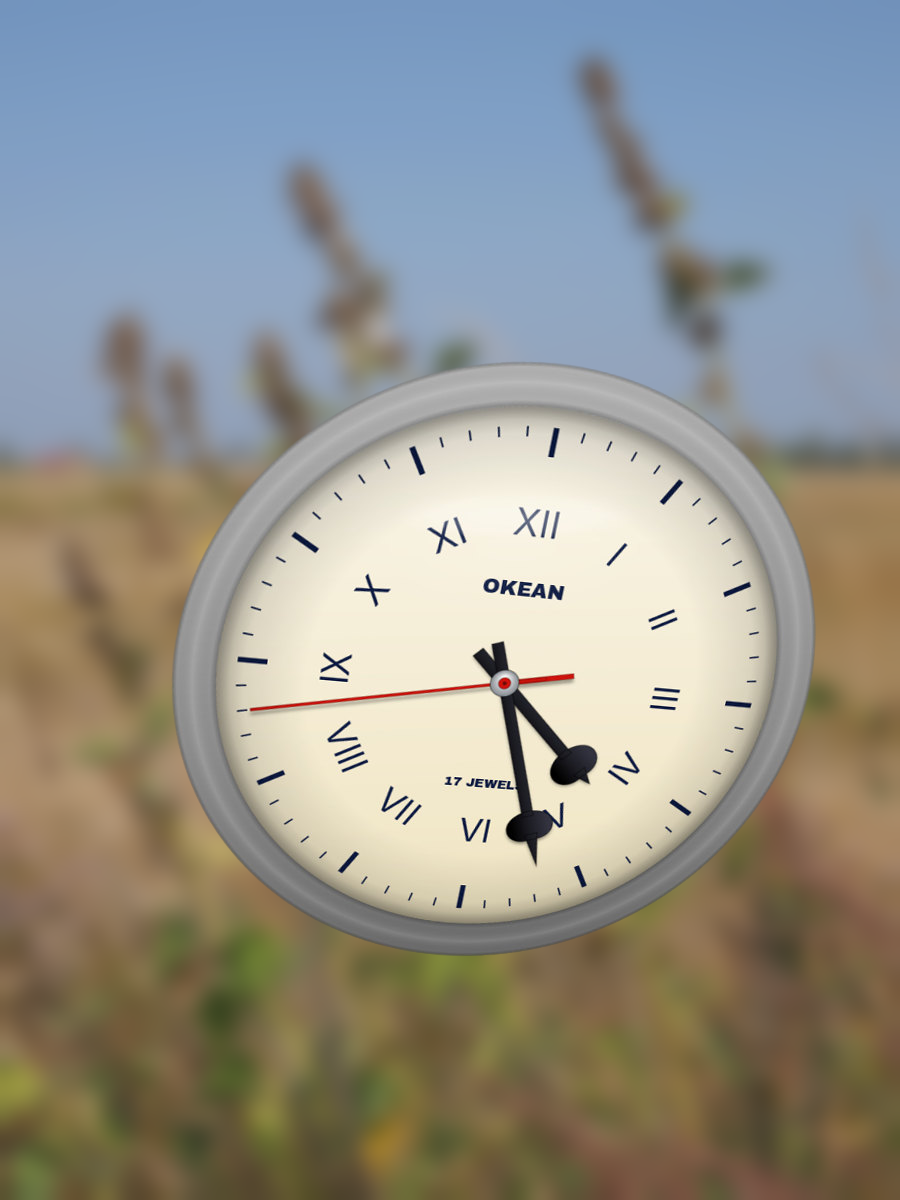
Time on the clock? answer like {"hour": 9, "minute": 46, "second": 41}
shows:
{"hour": 4, "minute": 26, "second": 43}
